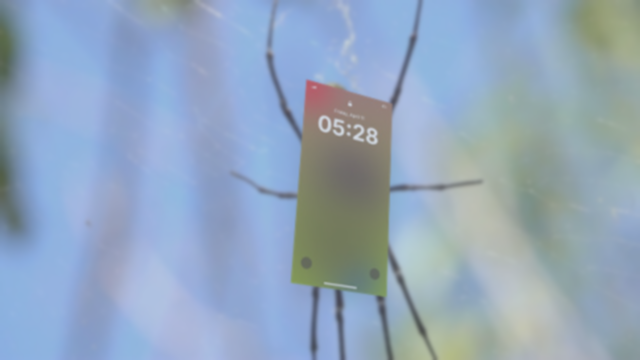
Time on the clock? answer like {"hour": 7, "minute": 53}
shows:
{"hour": 5, "minute": 28}
